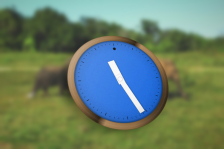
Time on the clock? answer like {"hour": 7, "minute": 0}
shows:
{"hour": 11, "minute": 26}
